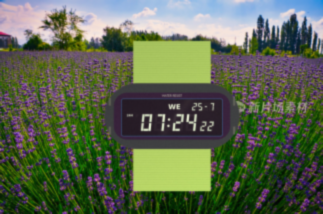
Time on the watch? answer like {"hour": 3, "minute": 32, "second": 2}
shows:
{"hour": 7, "minute": 24, "second": 22}
